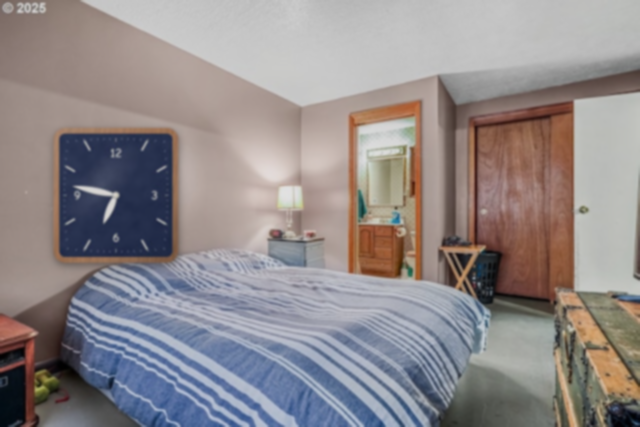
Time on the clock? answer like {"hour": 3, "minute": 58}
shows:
{"hour": 6, "minute": 47}
